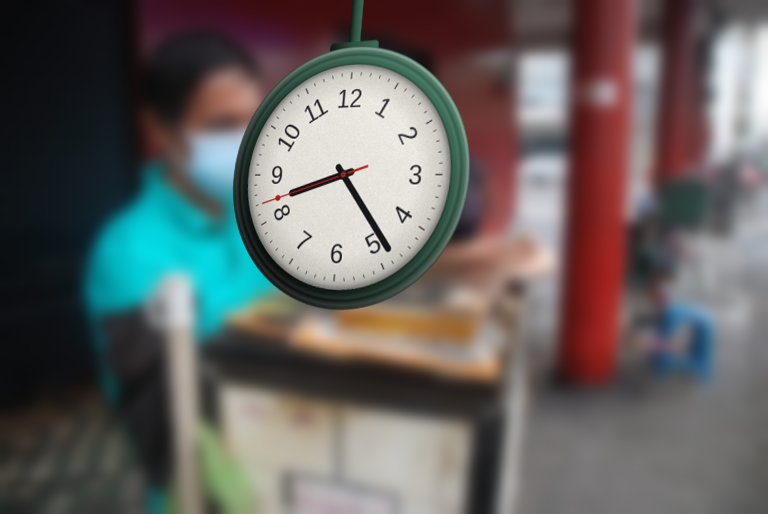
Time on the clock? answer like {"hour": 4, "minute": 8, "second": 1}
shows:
{"hour": 8, "minute": 23, "second": 42}
